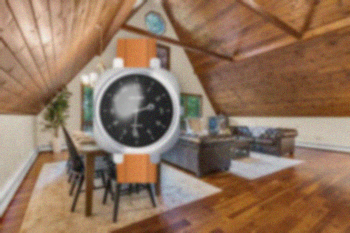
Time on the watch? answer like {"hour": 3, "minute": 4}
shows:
{"hour": 2, "minute": 31}
